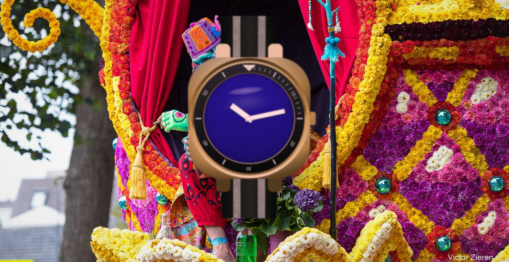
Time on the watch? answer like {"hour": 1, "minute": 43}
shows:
{"hour": 10, "minute": 13}
